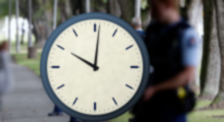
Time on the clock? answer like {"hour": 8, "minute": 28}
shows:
{"hour": 10, "minute": 1}
